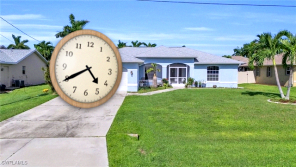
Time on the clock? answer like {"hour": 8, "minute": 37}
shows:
{"hour": 4, "minute": 40}
